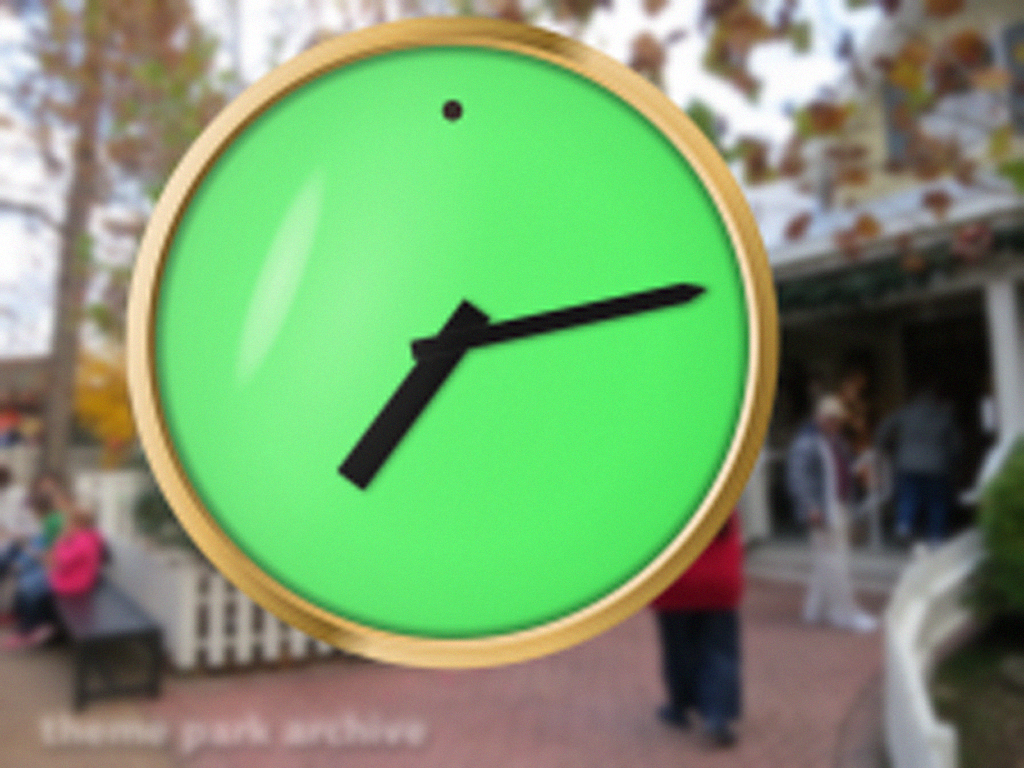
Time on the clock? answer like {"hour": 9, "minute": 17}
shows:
{"hour": 7, "minute": 13}
